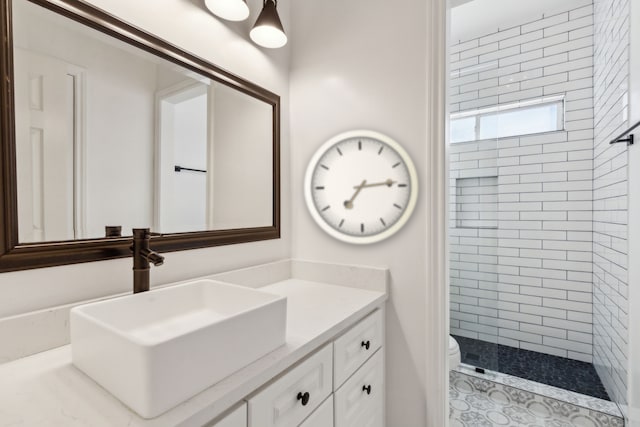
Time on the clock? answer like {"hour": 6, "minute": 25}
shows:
{"hour": 7, "minute": 14}
